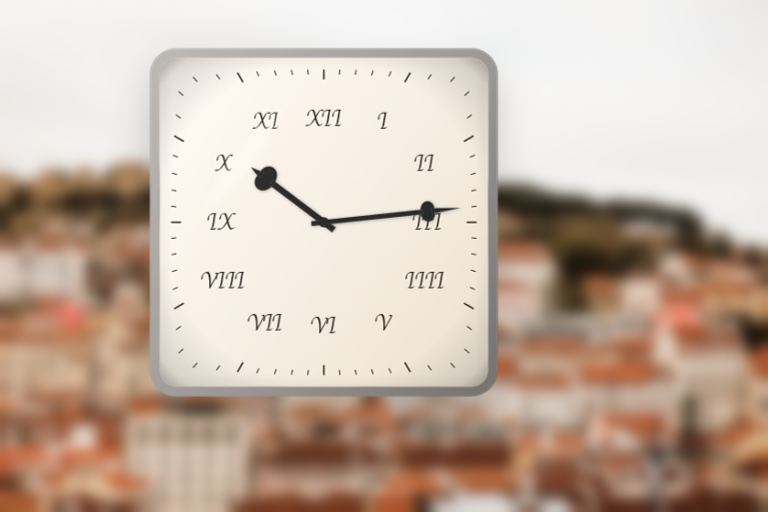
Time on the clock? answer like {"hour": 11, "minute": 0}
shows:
{"hour": 10, "minute": 14}
